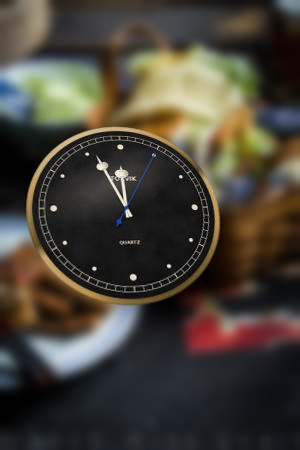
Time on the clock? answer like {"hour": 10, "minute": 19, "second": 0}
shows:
{"hour": 11, "minute": 56, "second": 5}
